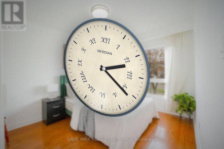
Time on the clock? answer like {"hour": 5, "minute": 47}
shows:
{"hour": 2, "minute": 21}
